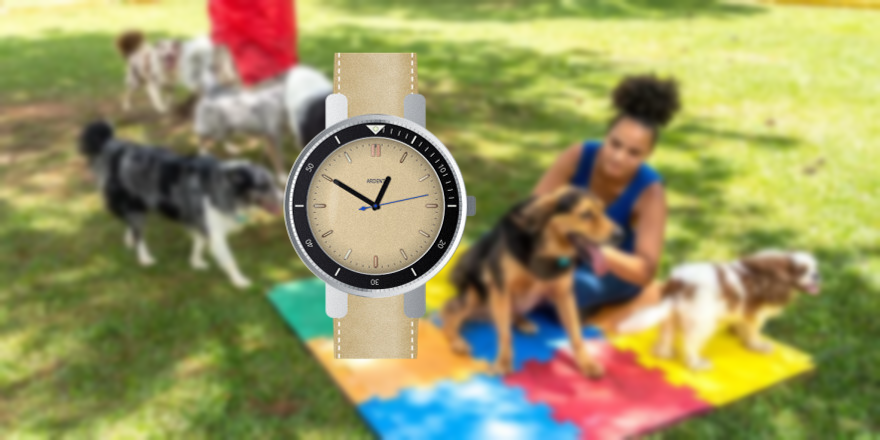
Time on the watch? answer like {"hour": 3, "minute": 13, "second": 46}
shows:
{"hour": 12, "minute": 50, "second": 13}
